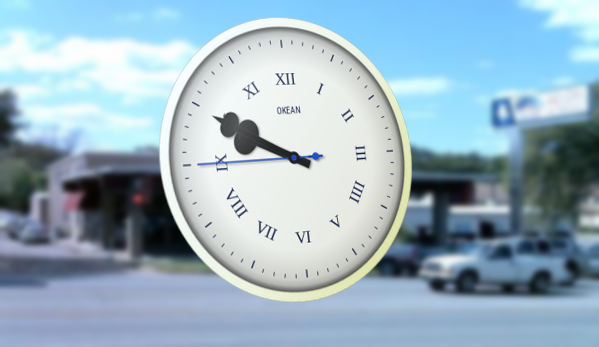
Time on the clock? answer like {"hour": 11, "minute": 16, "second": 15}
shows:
{"hour": 9, "minute": 49, "second": 45}
